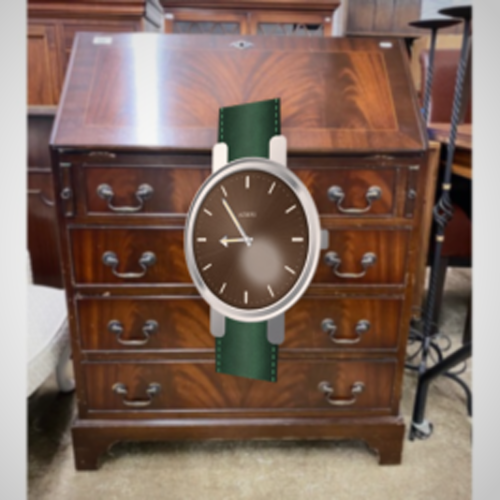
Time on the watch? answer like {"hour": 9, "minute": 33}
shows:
{"hour": 8, "minute": 54}
